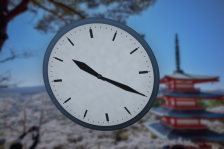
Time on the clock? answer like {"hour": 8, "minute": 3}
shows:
{"hour": 10, "minute": 20}
